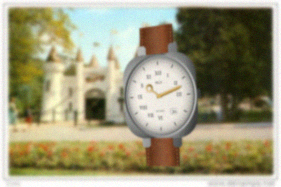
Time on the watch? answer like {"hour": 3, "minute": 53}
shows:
{"hour": 10, "minute": 12}
